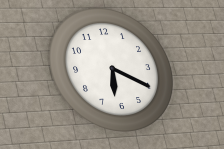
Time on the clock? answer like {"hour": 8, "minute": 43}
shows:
{"hour": 6, "minute": 20}
